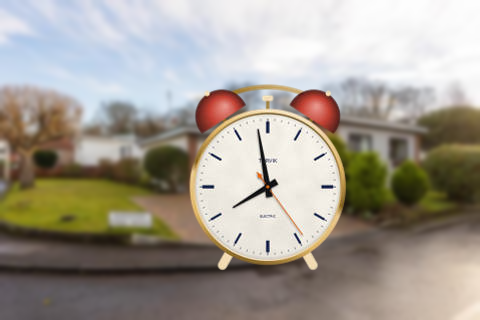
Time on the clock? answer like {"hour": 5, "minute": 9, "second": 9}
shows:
{"hour": 7, "minute": 58, "second": 24}
